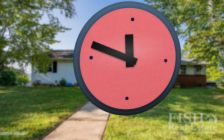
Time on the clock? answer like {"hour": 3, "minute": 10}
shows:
{"hour": 11, "minute": 48}
